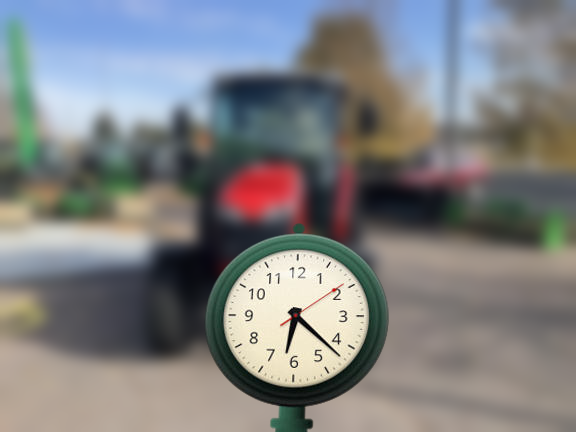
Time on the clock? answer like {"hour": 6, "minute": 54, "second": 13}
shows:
{"hour": 6, "minute": 22, "second": 9}
